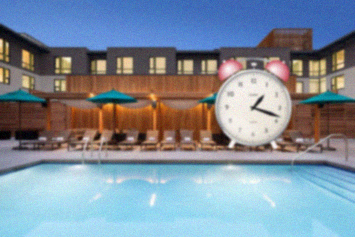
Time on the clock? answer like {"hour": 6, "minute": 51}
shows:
{"hour": 1, "minute": 18}
